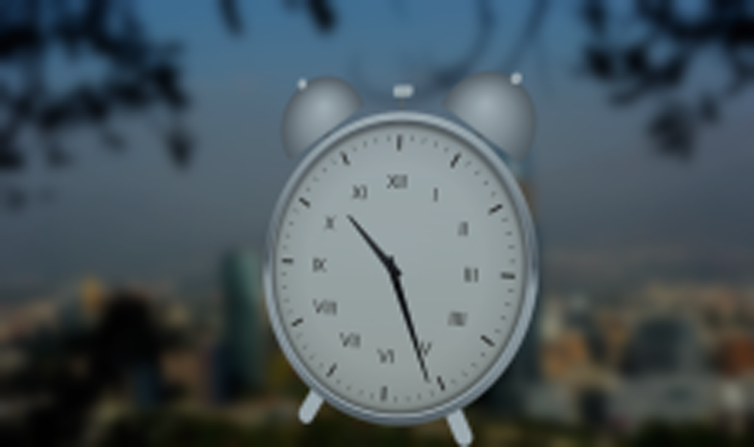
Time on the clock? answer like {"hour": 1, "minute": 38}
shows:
{"hour": 10, "minute": 26}
